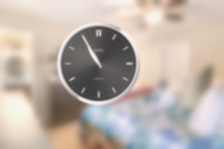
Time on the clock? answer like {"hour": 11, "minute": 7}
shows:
{"hour": 10, "minute": 55}
